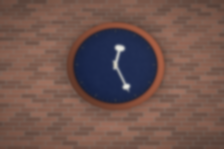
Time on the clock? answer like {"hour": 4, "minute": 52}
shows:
{"hour": 12, "minute": 26}
